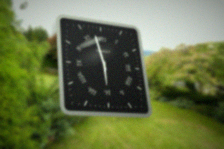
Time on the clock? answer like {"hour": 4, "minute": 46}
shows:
{"hour": 5, "minute": 58}
